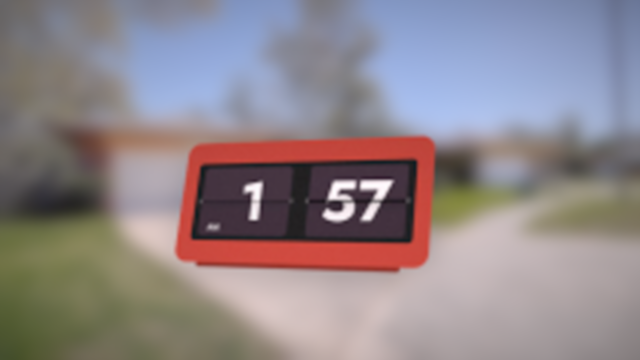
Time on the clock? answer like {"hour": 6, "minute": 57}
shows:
{"hour": 1, "minute": 57}
